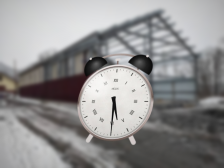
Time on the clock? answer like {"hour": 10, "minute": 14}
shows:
{"hour": 5, "minute": 30}
